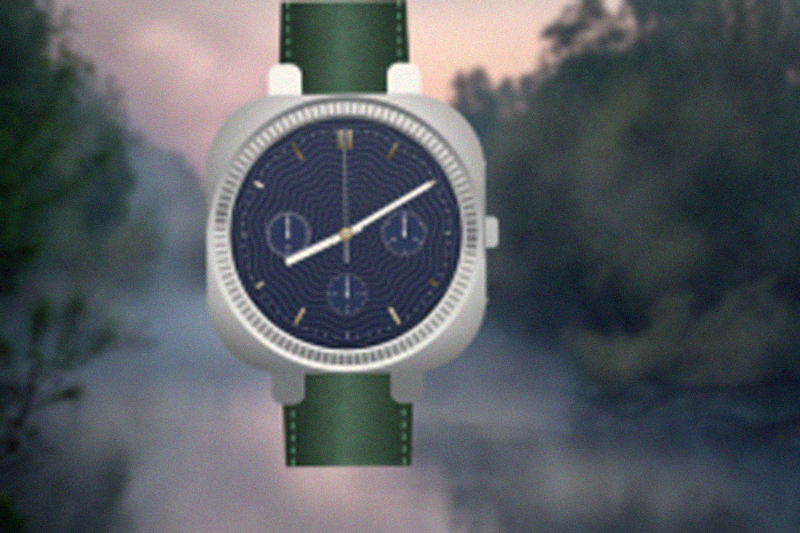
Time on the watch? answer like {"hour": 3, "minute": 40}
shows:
{"hour": 8, "minute": 10}
